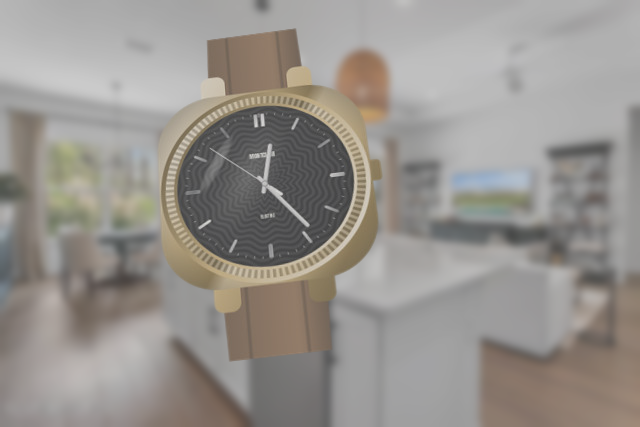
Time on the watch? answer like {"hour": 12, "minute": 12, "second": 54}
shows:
{"hour": 12, "minute": 23, "second": 52}
